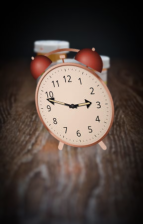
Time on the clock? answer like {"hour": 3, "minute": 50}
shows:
{"hour": 2, "minute": 48}
